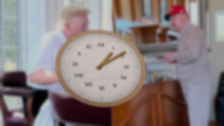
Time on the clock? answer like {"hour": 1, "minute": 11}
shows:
{"hour": 1, "minute": 9}
